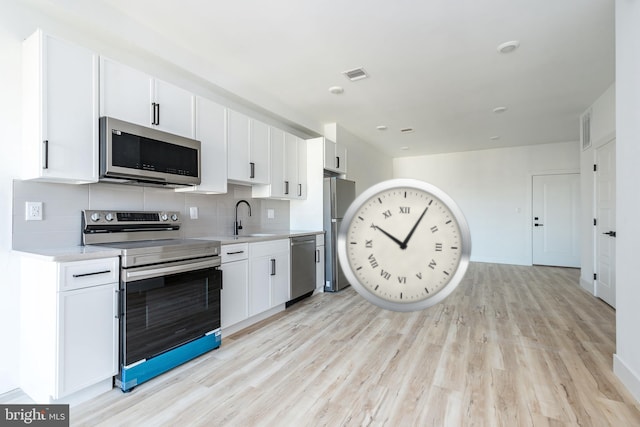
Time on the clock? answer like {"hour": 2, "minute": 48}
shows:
{"hour": 10, "minute": 5}
